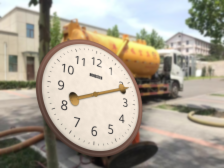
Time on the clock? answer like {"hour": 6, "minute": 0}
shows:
{"hour": 8, "minute": 11}
